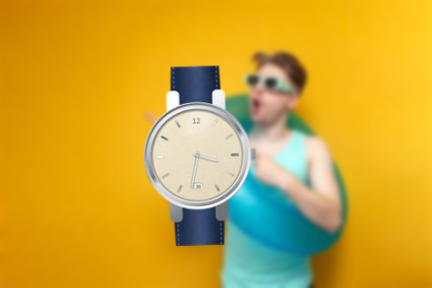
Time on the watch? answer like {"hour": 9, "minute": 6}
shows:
{"hour": 3, "minute": 32}
